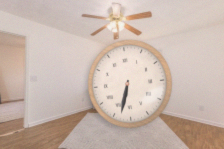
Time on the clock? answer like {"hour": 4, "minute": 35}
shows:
{"hour": 6, "minute": 33}
